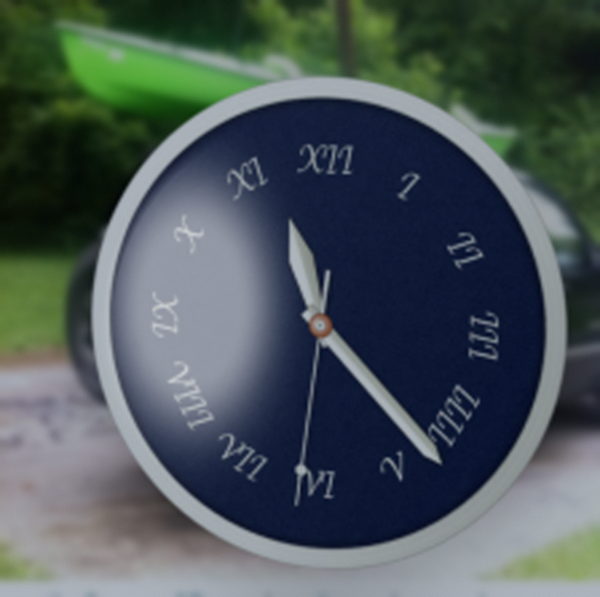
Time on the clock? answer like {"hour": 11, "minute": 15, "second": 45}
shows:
{"hour": 11, "minute": 22, "second": 31}
